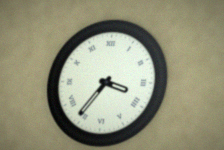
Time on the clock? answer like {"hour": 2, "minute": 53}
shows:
{"hour": 3, "minute": 36}
